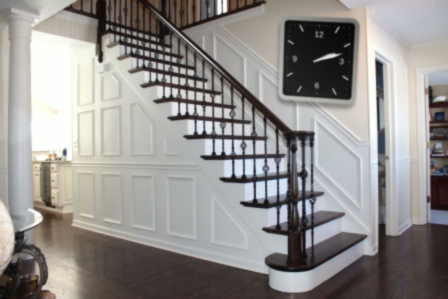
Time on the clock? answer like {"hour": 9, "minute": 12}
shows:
{"hour": 2, "minute": 12}
